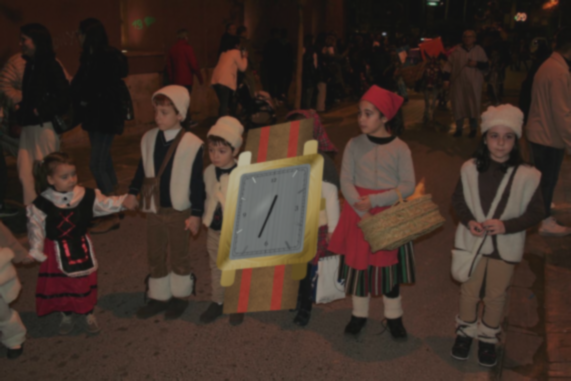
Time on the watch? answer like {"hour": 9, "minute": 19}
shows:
{"hour": 12, "minute": 33}
